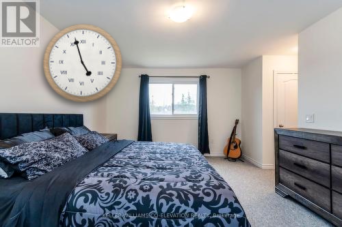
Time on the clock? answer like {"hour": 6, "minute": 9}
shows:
{"hour": 4, "minute": 57}
